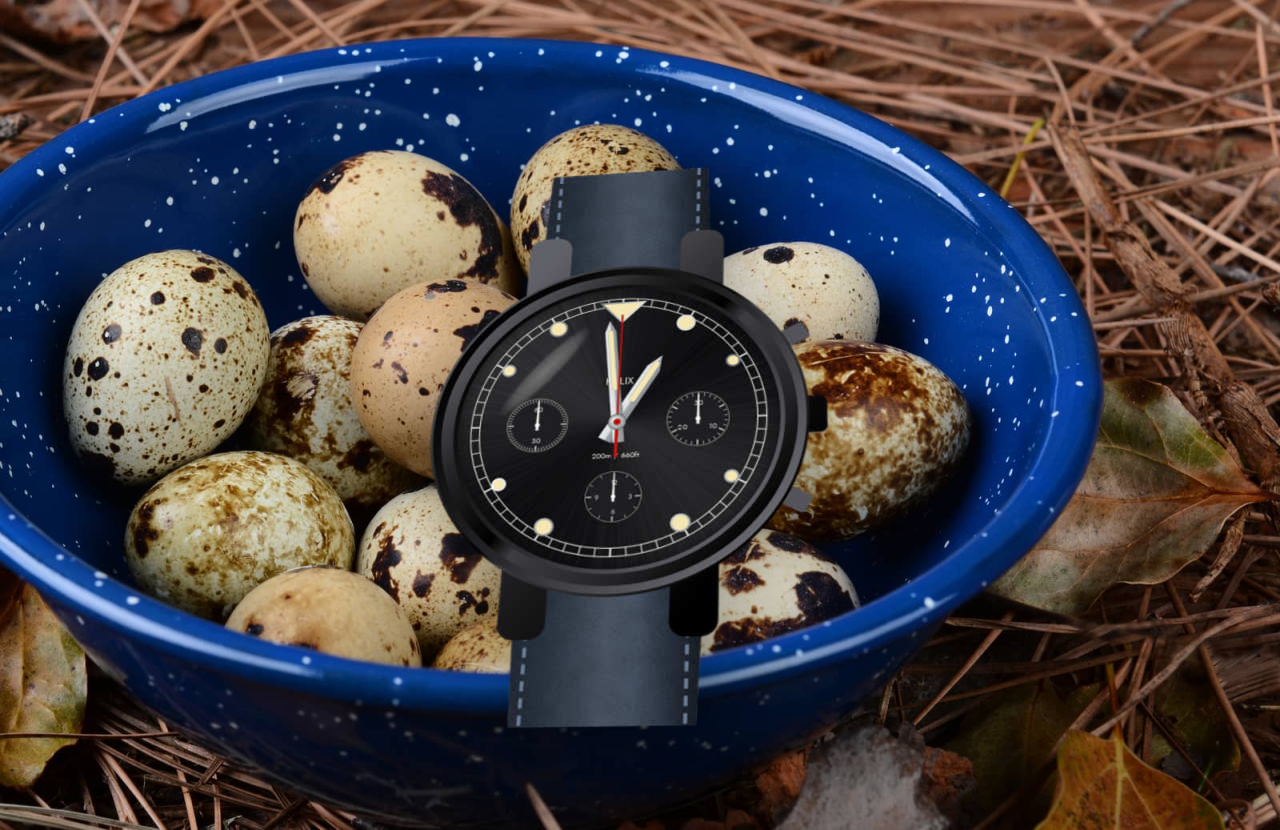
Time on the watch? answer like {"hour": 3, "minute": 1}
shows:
{"hour": 12, "minute": 59}
